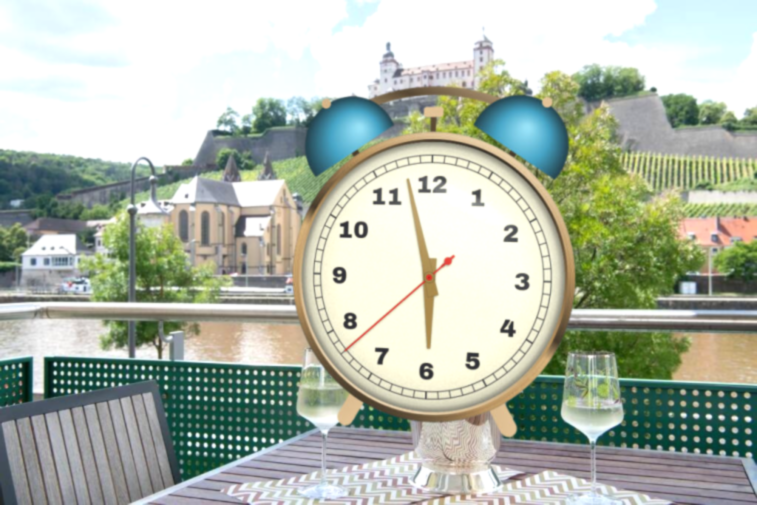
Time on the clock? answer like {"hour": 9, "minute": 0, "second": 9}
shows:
{"hour": 5, "minute": 57, "second": 38}
